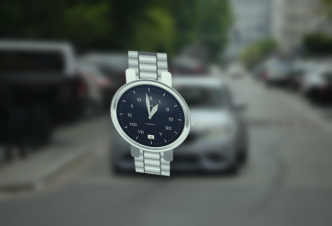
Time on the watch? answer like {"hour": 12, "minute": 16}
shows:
{"hour": 12, "minute": 59}
